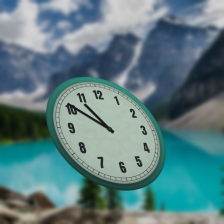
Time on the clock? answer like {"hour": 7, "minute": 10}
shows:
{"hour": 10, "minute": 51}
